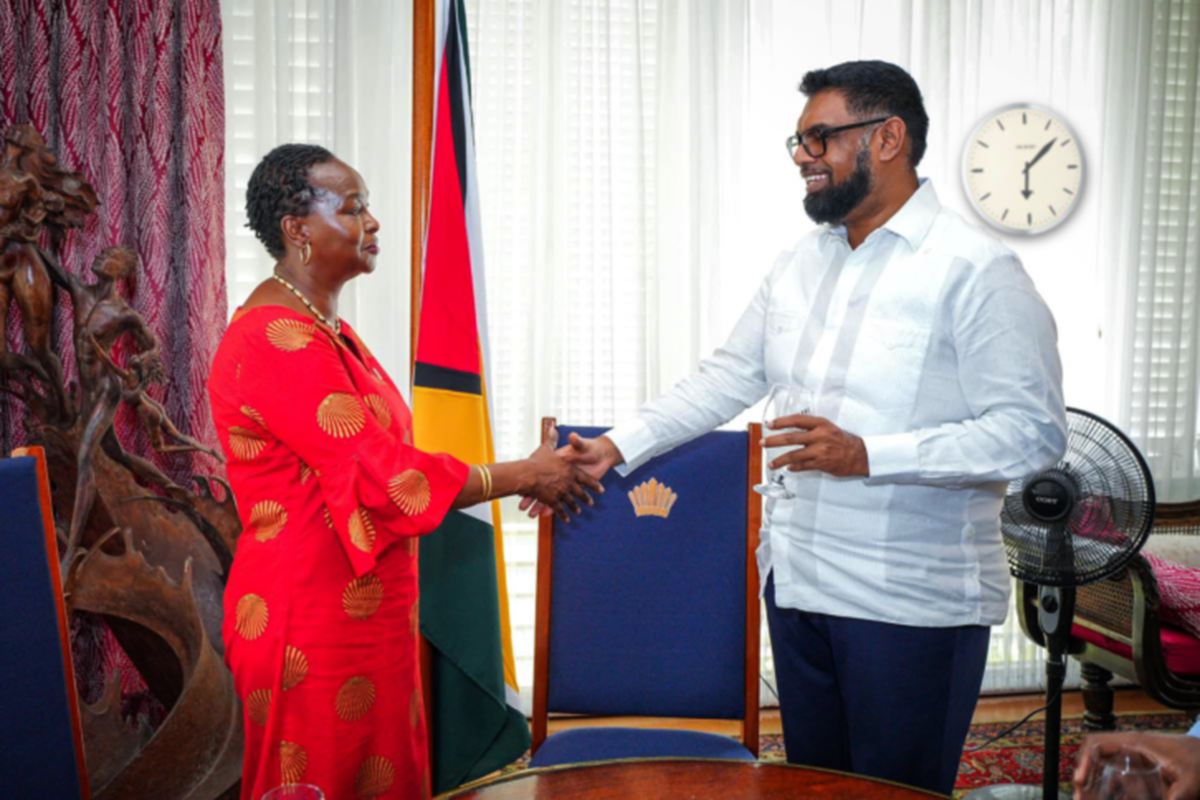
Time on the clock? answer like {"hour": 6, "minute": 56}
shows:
{"hour": 6, "minute": 8}
